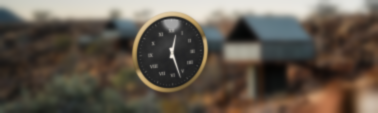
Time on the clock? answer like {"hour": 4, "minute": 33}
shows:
{"hour": 12, "minute": 27}
